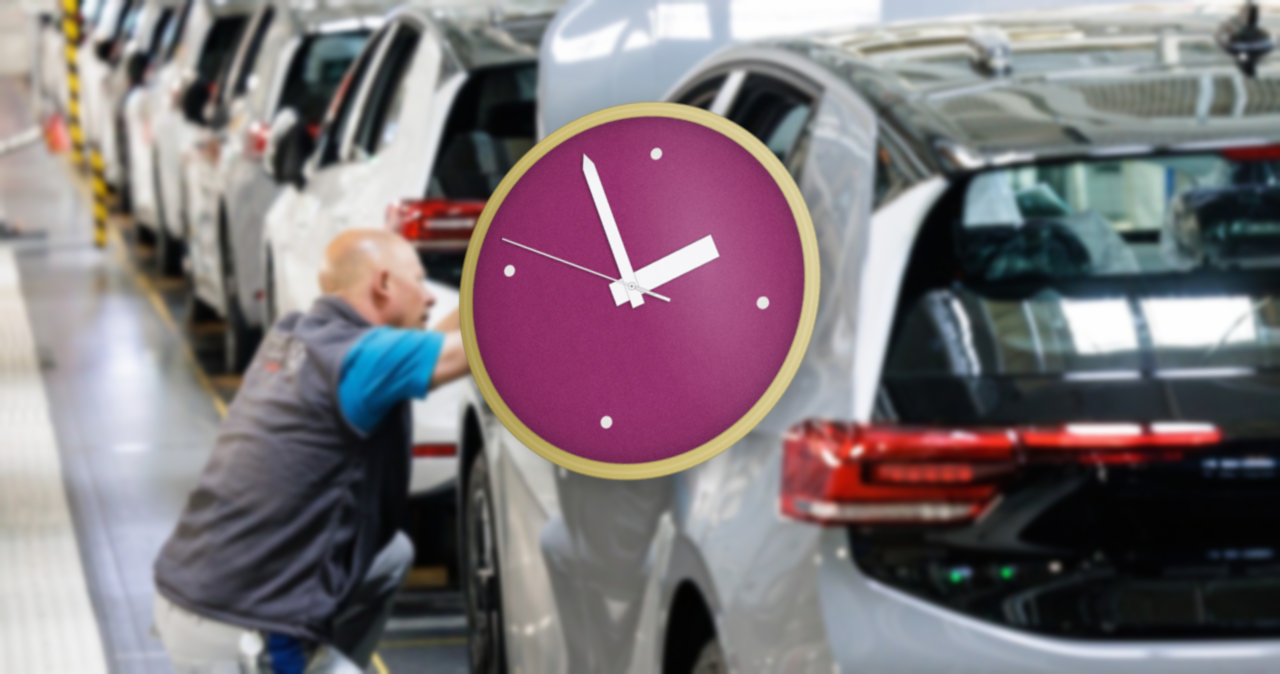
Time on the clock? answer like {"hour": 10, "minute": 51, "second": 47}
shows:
{"hour": 1, "minute": 54, "second": 47}
